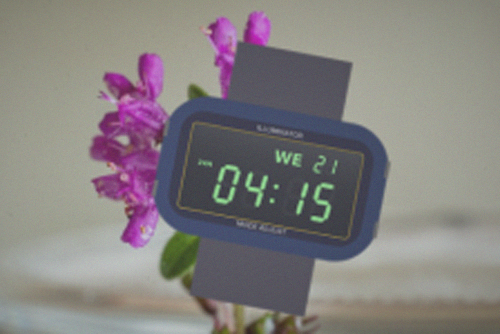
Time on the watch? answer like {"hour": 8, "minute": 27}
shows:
{"hour": 4, "minute": 15}
